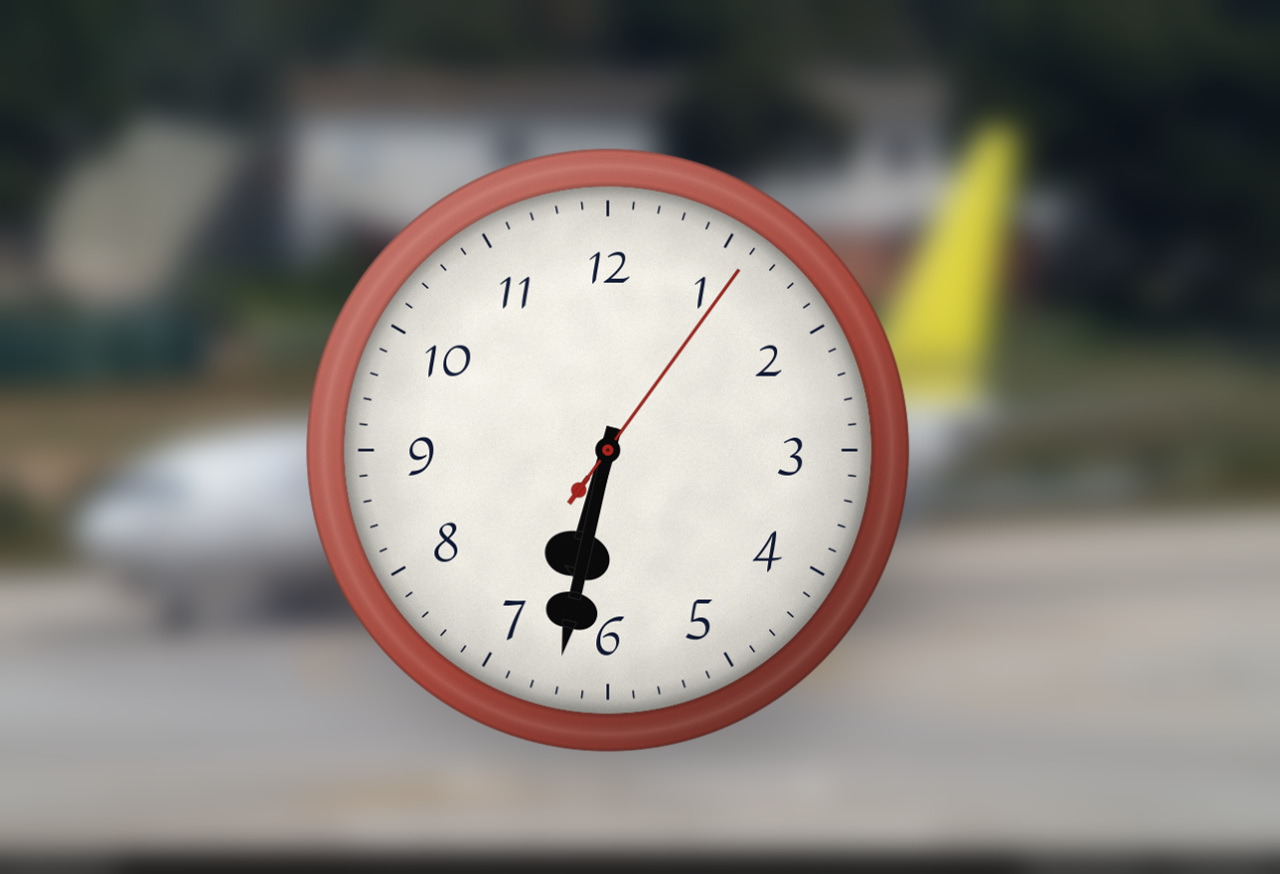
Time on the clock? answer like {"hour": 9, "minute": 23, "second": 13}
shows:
{"hour": 6, "minute": 32, "second": 6}
